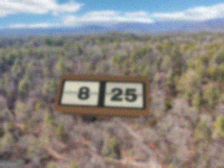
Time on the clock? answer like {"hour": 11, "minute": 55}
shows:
{"hour": 8, "minute": 25}
